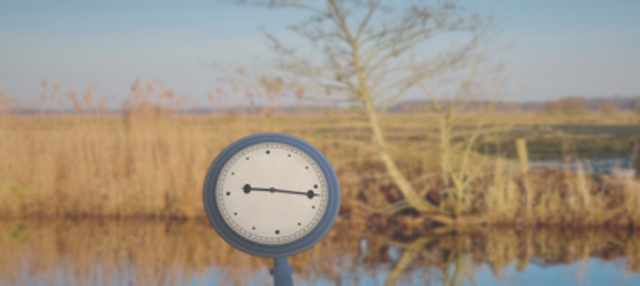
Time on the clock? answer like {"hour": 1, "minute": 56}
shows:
{"hour": 9, "minute": 17}
